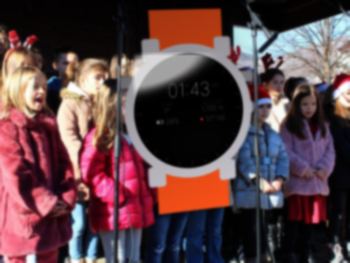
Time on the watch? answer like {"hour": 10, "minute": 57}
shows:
{"hour": 1, "minute": 43}
